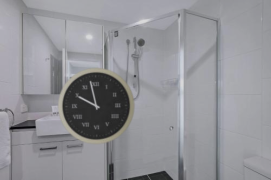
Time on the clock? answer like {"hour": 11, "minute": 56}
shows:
{"hour": 9, "minute": 58}
